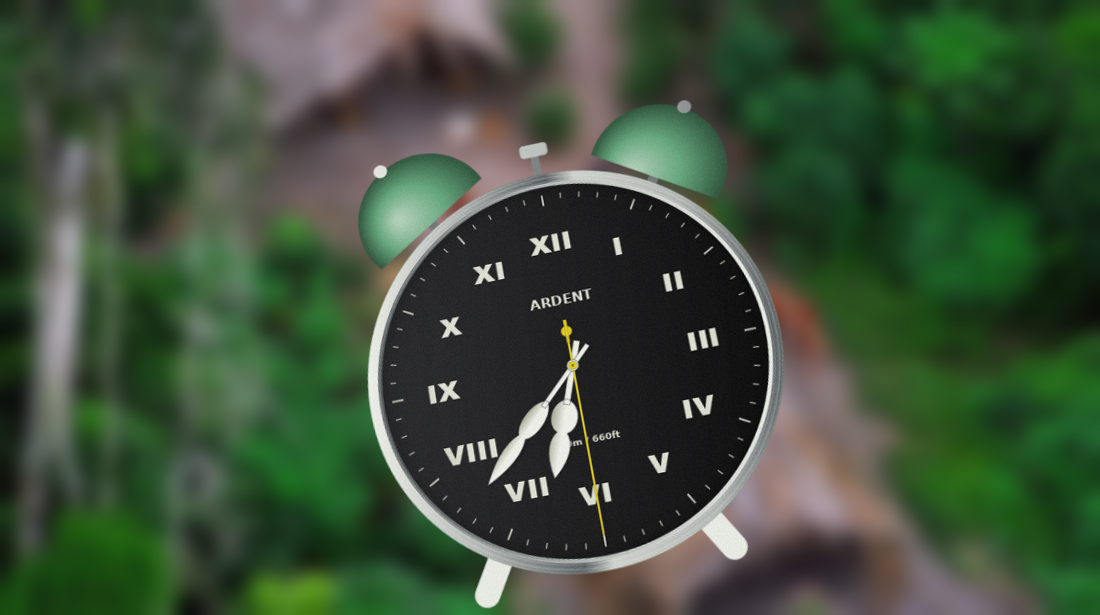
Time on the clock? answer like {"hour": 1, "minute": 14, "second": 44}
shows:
{"hour": 6, "minute": 37, "second": 30}
